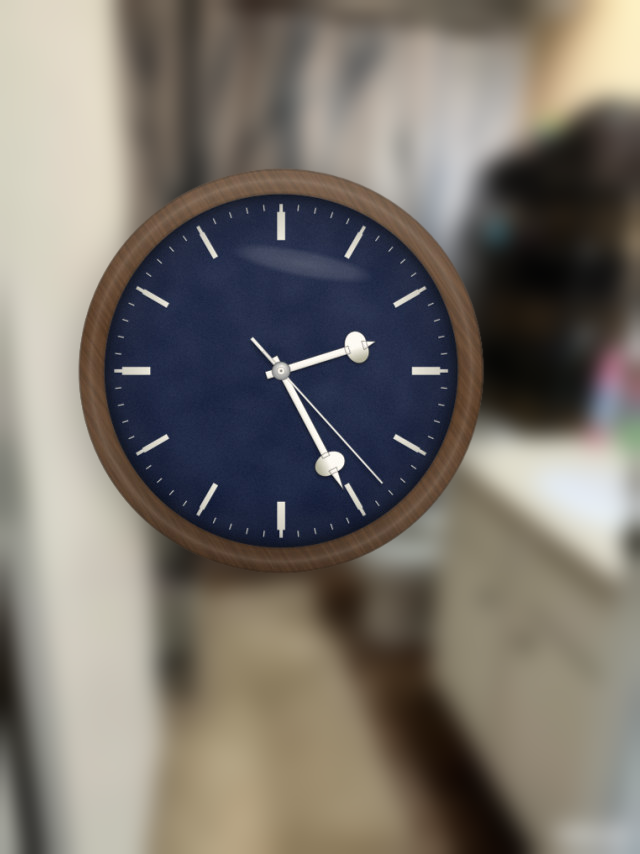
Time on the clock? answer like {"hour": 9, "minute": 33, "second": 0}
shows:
{"hour": 2, "minute": 25, "second": 23}
